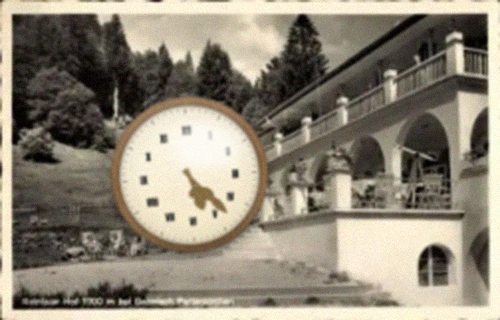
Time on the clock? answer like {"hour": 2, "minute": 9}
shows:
{"hour": 5, "minute": 23}
